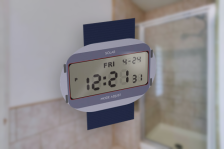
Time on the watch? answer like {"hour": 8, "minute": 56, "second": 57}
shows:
{"hour": 12, "minute": 21, "second": 31}
